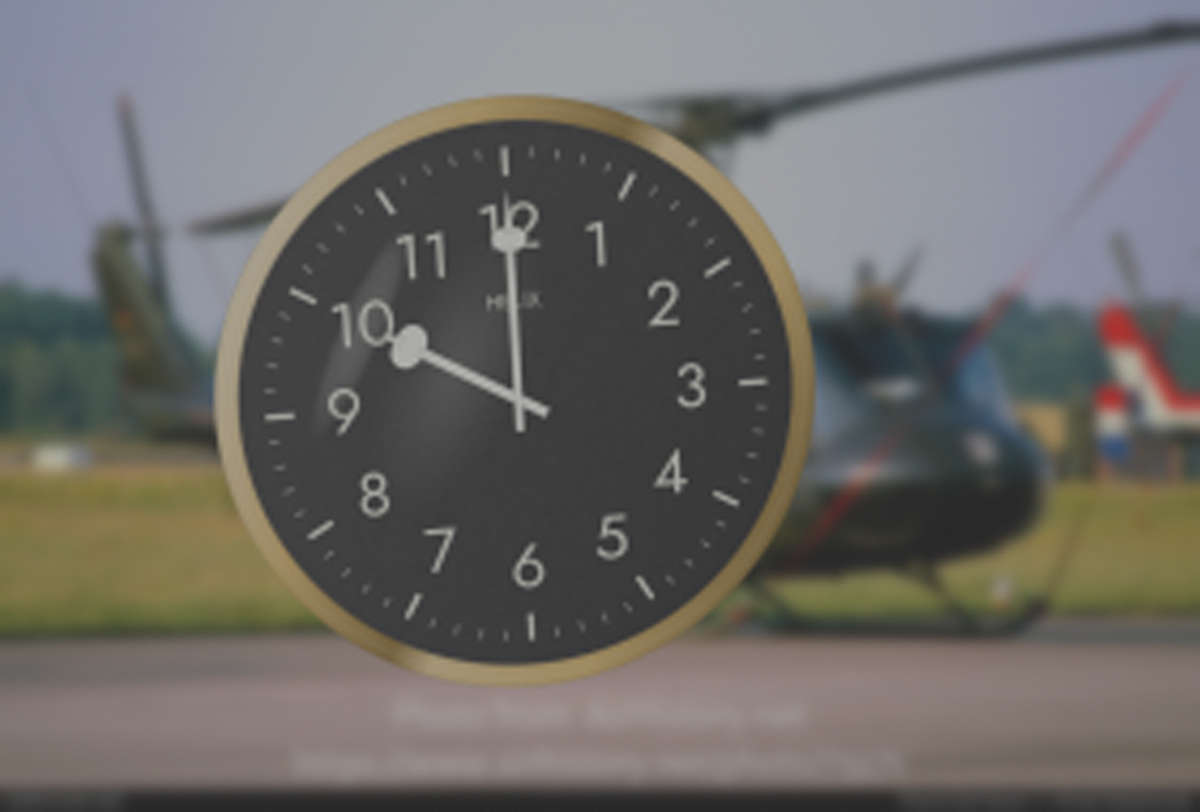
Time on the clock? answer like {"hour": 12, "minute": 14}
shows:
{"hour": 10, "minute": 0}
